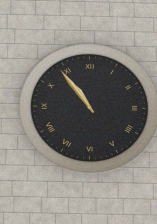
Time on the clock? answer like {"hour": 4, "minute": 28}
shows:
{"hour": 10, "minute": 54}
